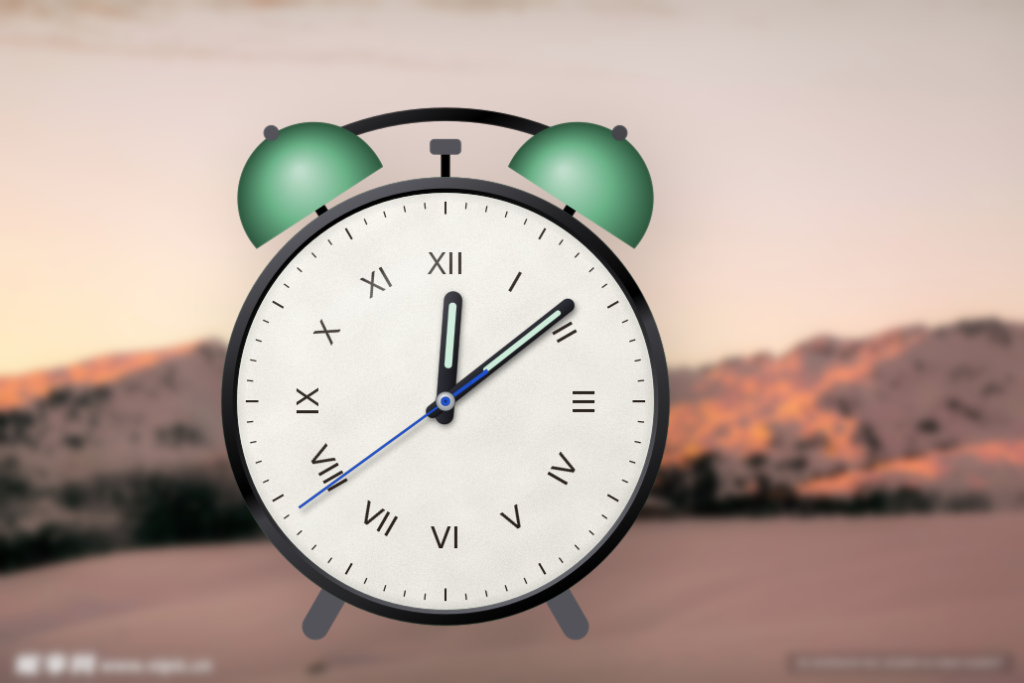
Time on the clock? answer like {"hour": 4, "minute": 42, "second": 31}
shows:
{"hour": 12, "minute": 8, "second": 39}
